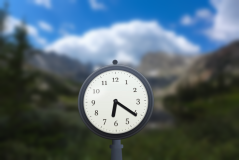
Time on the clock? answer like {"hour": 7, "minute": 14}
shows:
{"hour": 6, "minute": 21}
